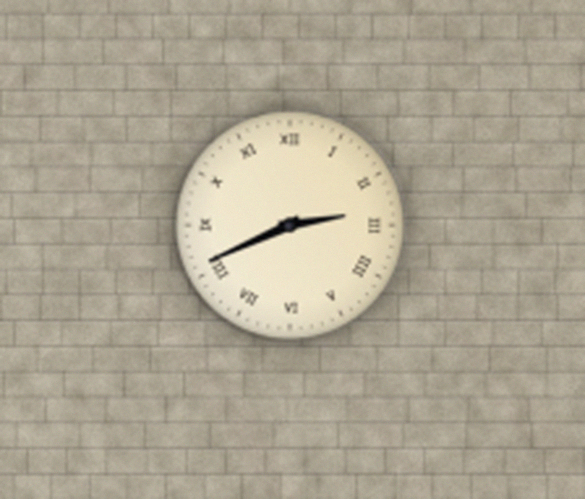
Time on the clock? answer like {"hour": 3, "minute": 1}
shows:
{"hour": 2, "minute": 41}
